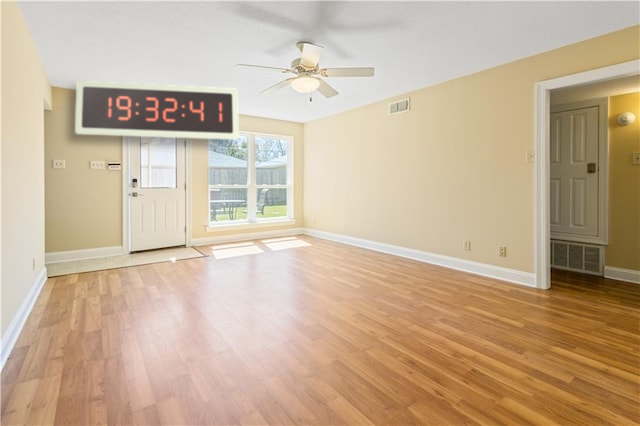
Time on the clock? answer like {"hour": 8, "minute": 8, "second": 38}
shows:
{"hour": 19, "minute": 32, "second": 41}
